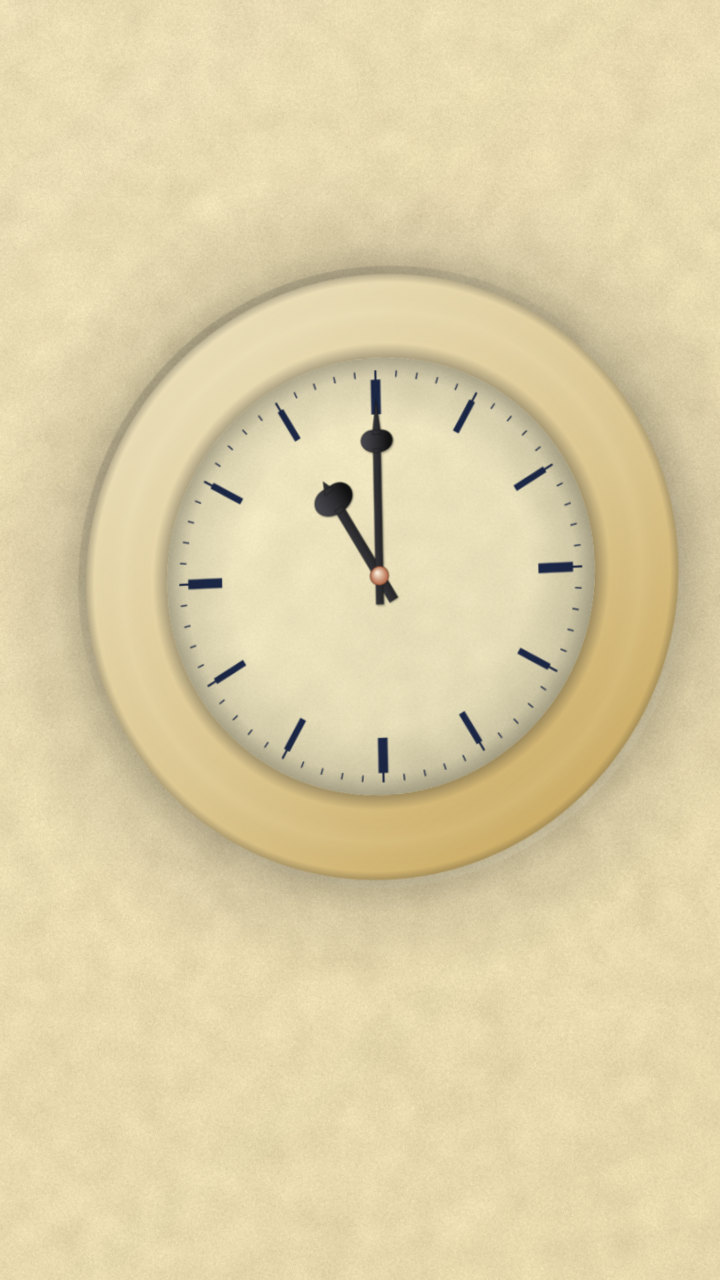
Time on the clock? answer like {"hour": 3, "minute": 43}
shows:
{"hour": 11, "minute": 0}
